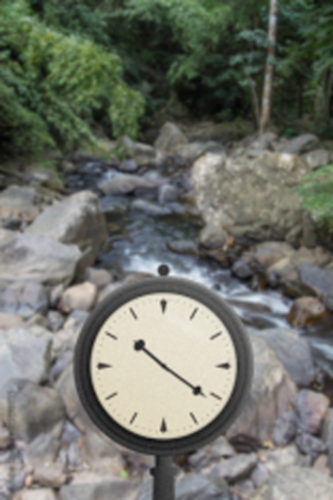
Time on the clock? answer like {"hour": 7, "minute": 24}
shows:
{"hour": 10, "minute": 21}
